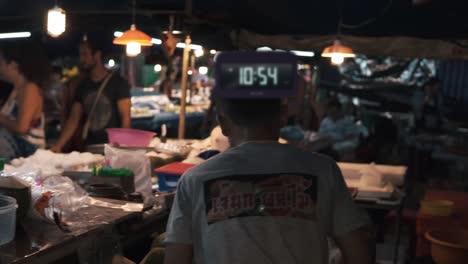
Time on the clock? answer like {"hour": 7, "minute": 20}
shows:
{"hour": 10, "minute": 54}
